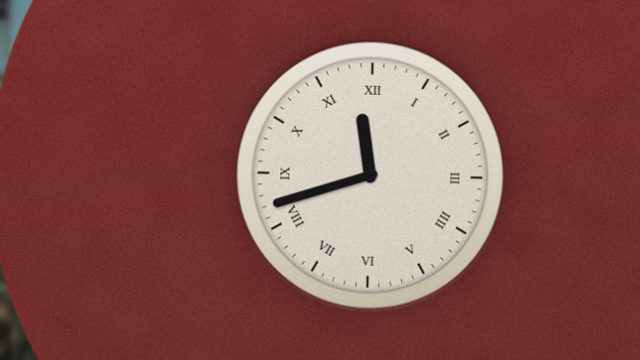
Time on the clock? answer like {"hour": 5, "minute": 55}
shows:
{"hour": 11, "minute": 42}
